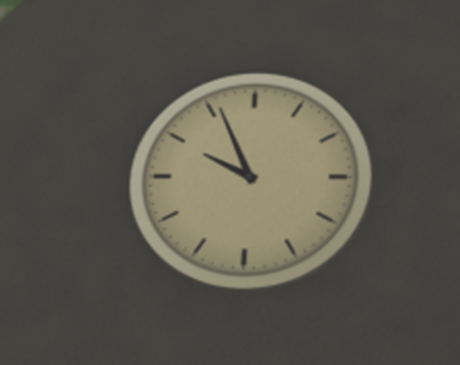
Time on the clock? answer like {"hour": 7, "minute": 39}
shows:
{"hour": 9, "minute": 56}
